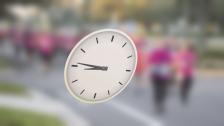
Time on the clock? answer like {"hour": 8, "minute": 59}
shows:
{"hour": 8, "minute": 46}
